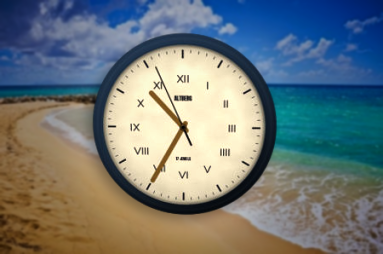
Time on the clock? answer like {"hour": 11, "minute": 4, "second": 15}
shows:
{"hour": 10, "minute": 34, "second": 56}
